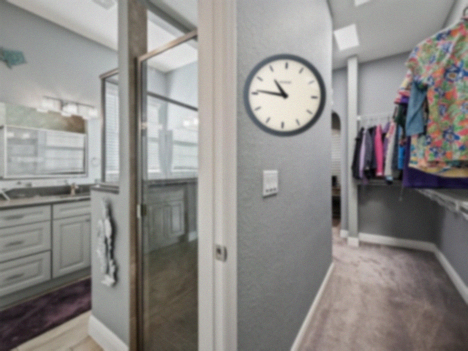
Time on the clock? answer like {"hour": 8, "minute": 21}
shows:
{"hour": 10, "minute": 46}
